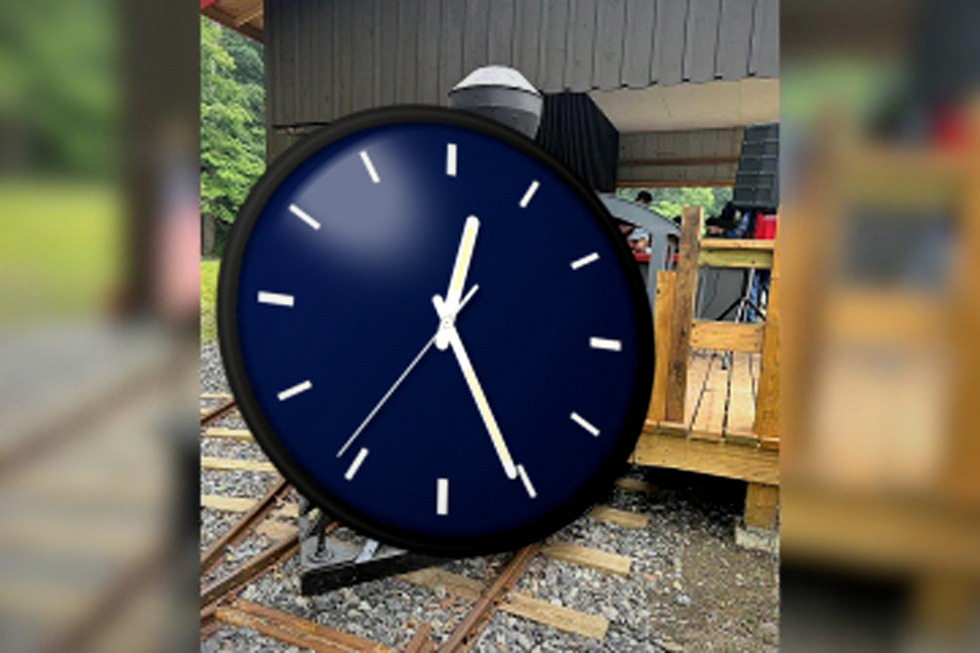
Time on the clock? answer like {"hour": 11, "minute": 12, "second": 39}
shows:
{"hour": 12, "minute": 25, "second": 36}
